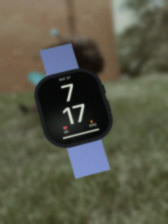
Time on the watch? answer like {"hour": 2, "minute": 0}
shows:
{"hour": 7, "minute": 17}
